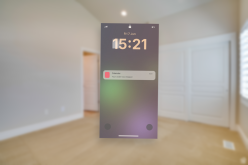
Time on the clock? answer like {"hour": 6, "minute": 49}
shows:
{"hour": 15, "minute": 21}
